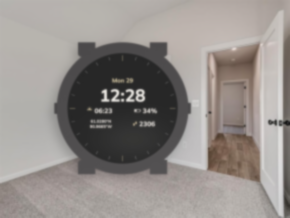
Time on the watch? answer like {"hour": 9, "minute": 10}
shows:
{"hour": 12, "minute": 28}
